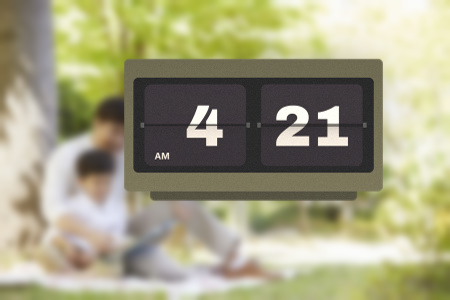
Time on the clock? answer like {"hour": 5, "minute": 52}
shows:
{"hour": 4, "minute": 21}
